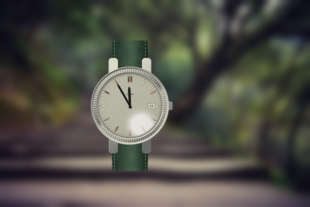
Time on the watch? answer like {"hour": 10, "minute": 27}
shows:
{"hour": 11, "minute": 55}
